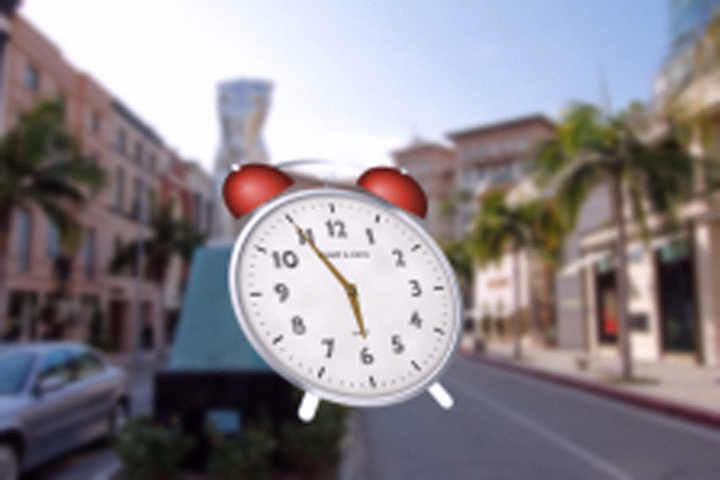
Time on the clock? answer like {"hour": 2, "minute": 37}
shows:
{"hour": 5, "minute": 55}
